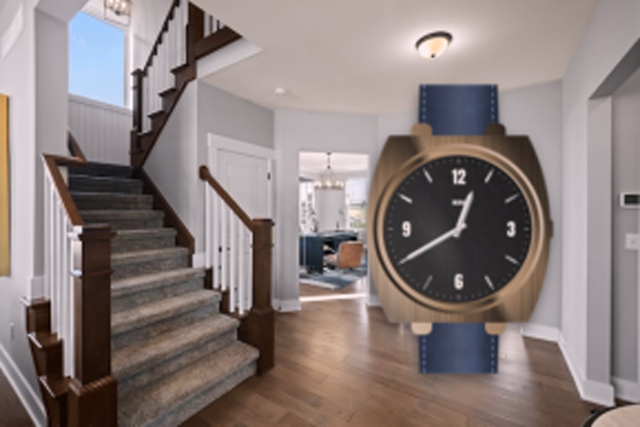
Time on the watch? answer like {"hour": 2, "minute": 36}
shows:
{"hour": 12, "minute": 40}
